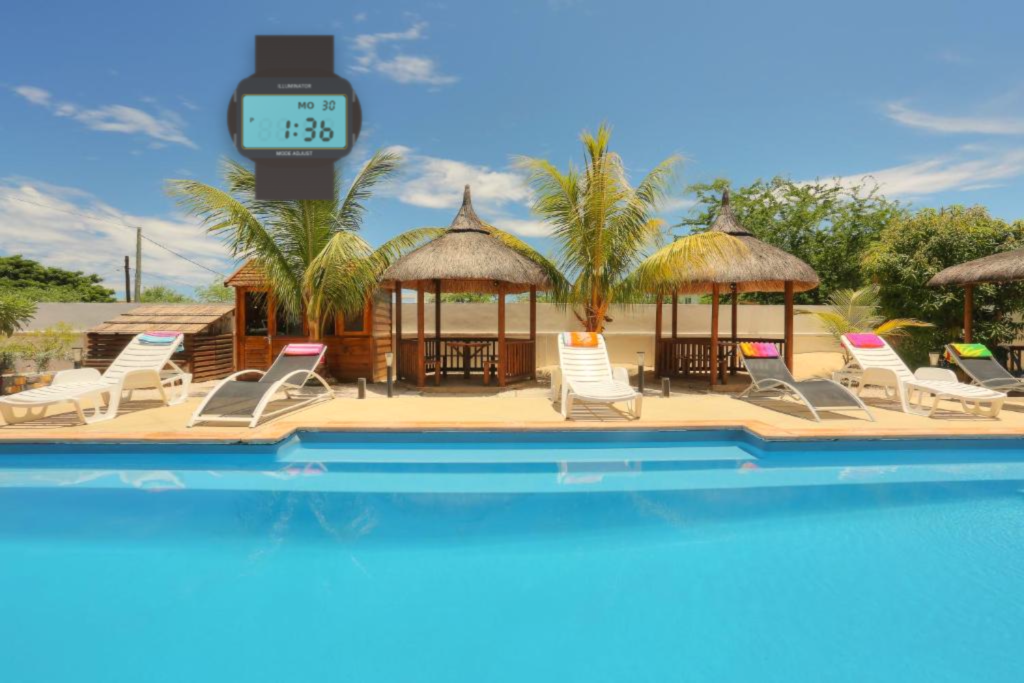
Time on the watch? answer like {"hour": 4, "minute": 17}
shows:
{"hour": 1, "minute": 36}
